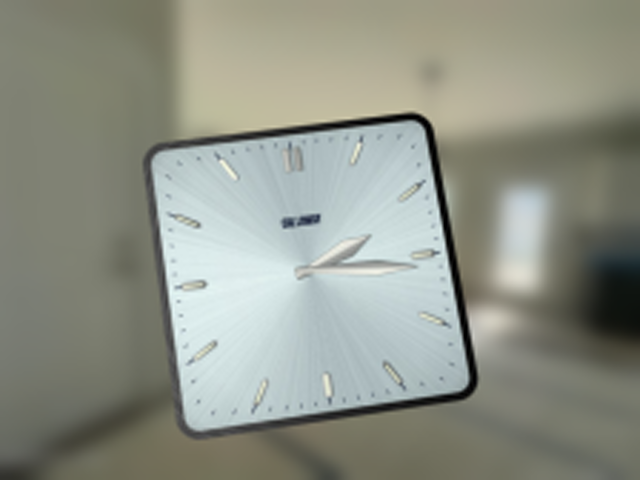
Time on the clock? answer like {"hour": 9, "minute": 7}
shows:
{"hour": 2, "minute": 16}
